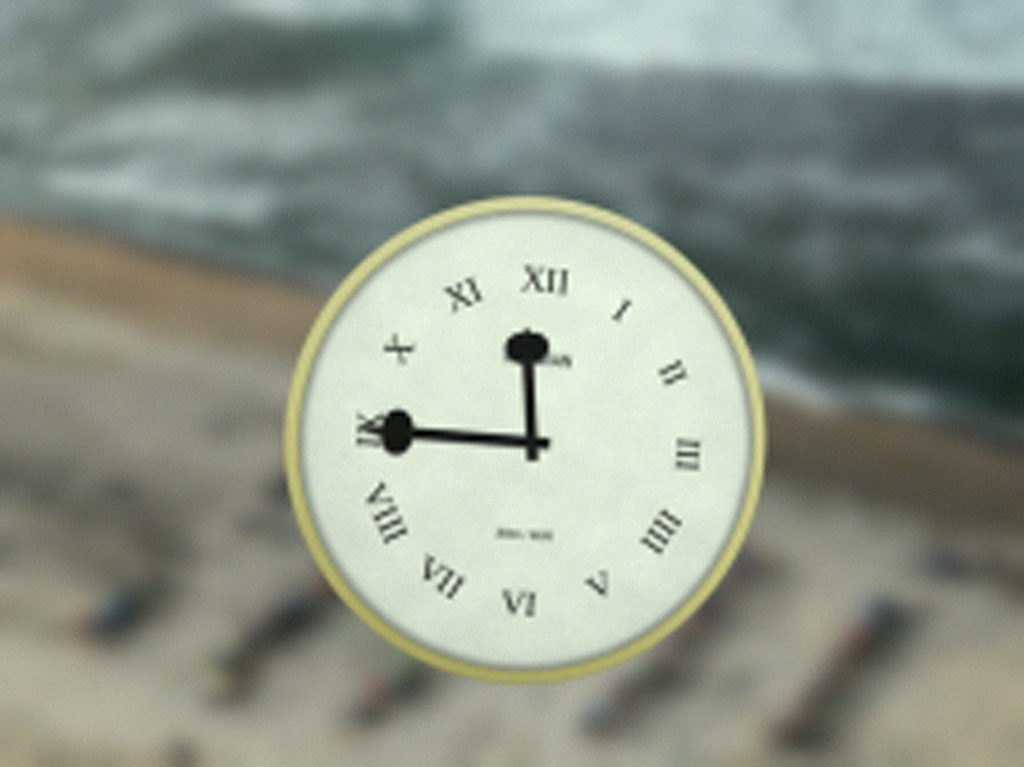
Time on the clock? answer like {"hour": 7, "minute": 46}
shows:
{"hour": 11, "minute": 45}
